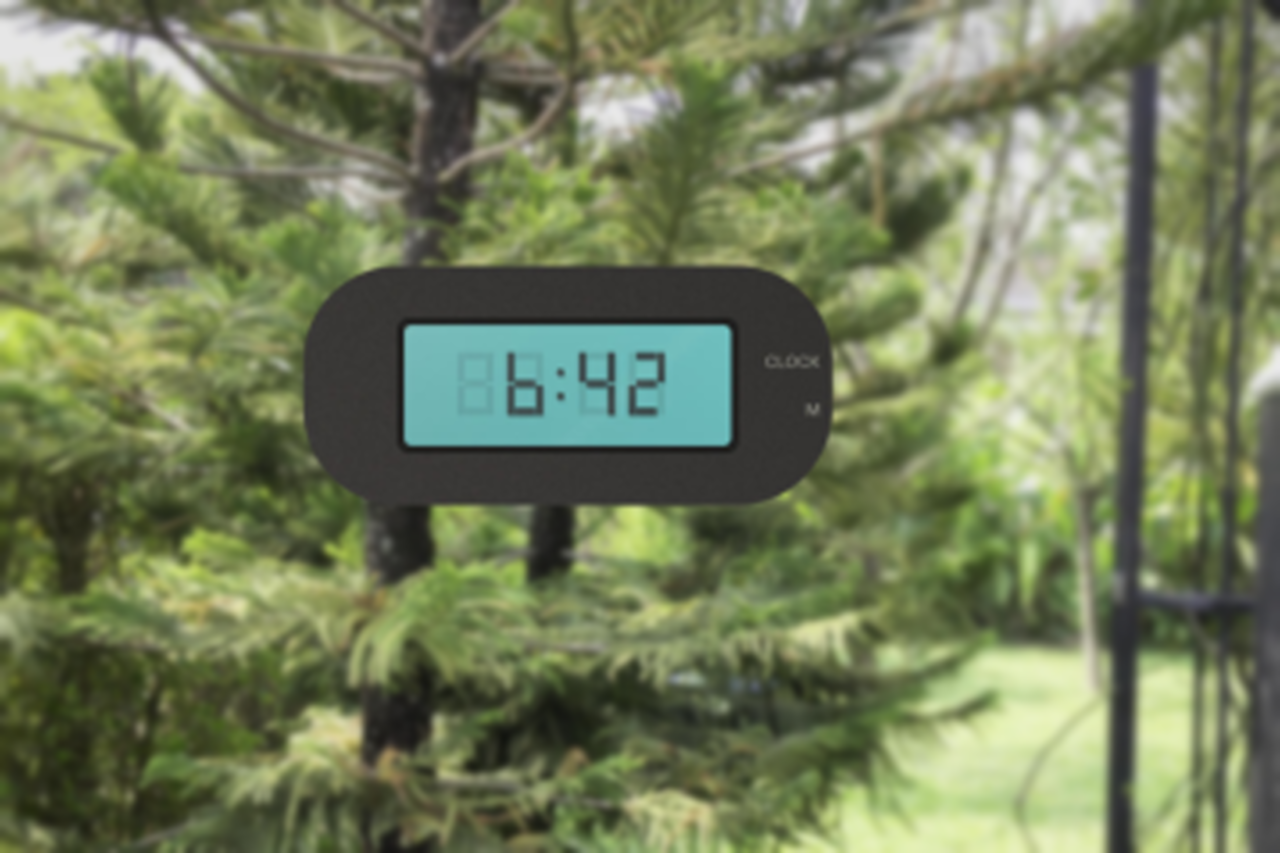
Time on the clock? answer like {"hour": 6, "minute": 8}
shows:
{"hour": 6, "minute": 42}
